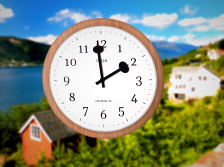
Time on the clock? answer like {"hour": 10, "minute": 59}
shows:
{"hour": 1, "minute": 59}
